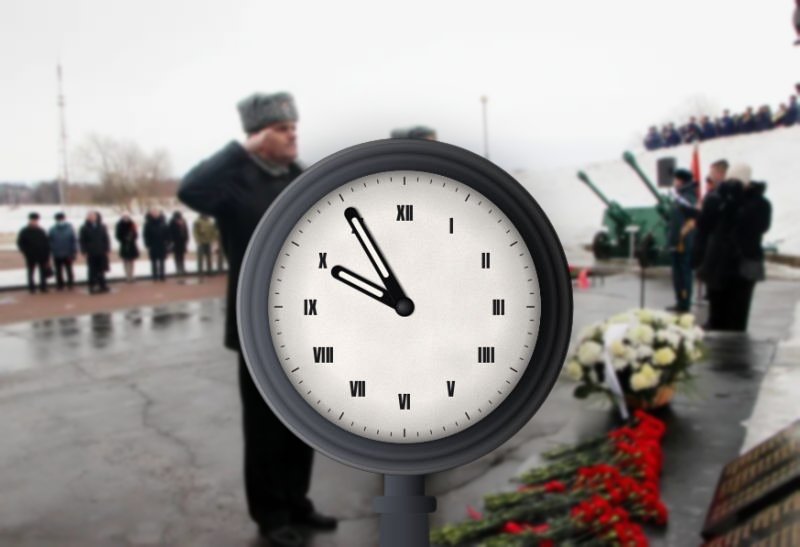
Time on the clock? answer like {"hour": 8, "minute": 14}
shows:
{"hour": 9, "minute": 55}
